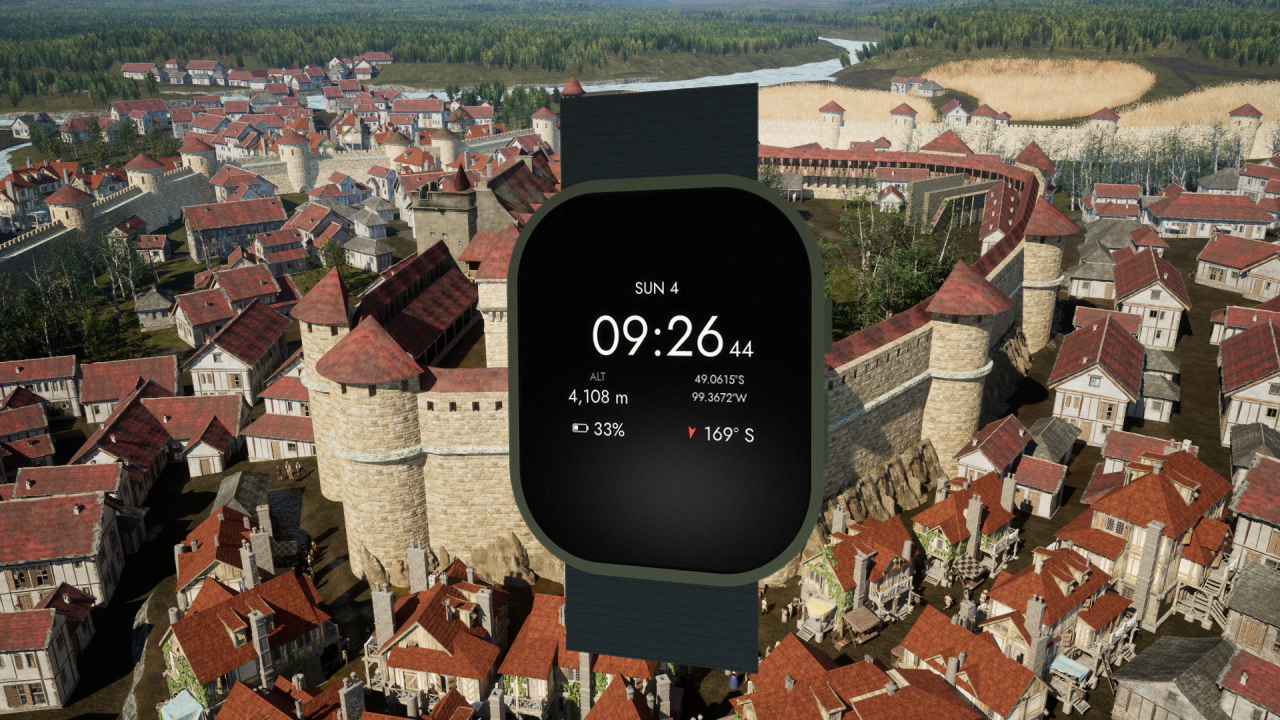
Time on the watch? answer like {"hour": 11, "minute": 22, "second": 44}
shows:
{"hour": 9, "minute": 26, "second": 44}
